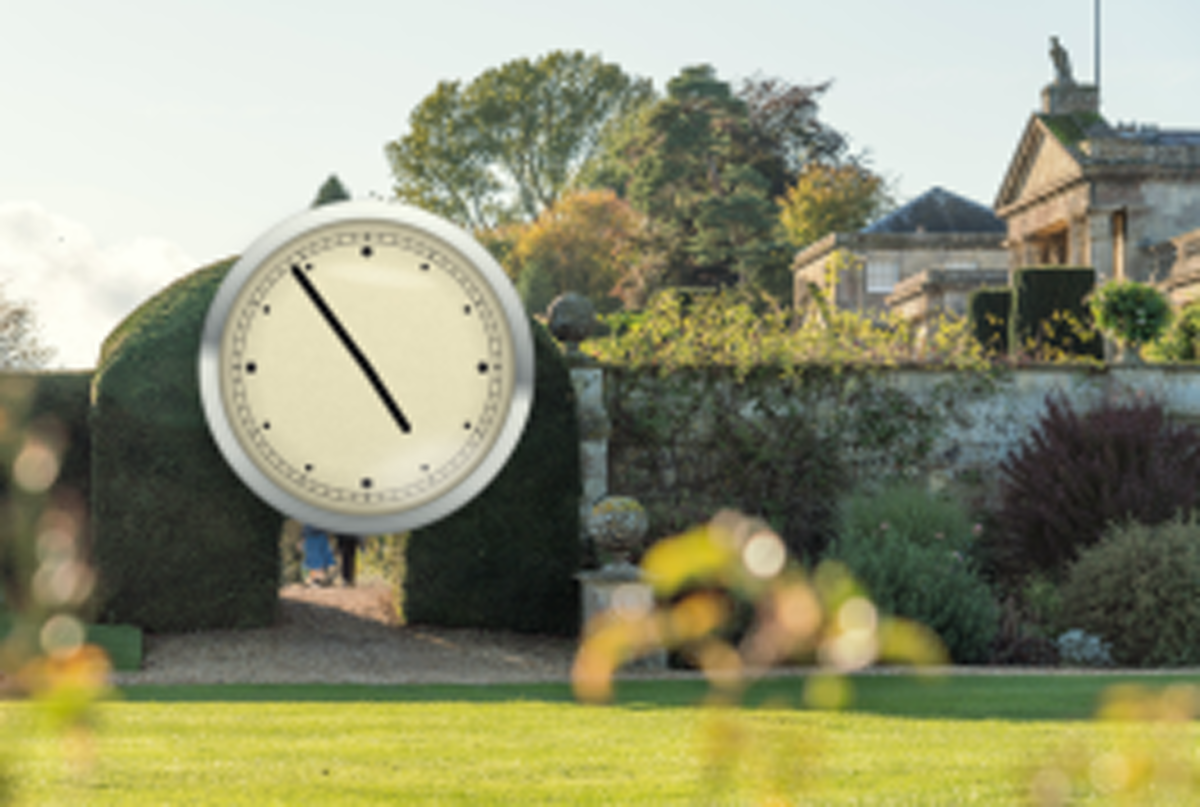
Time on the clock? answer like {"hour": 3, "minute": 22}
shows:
{"hour": 4, "minute": 54}
